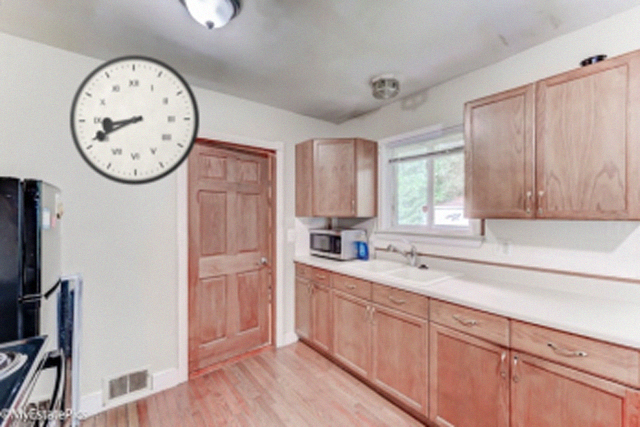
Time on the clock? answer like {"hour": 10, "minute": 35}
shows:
{"hour": 8, "minute": 41}
